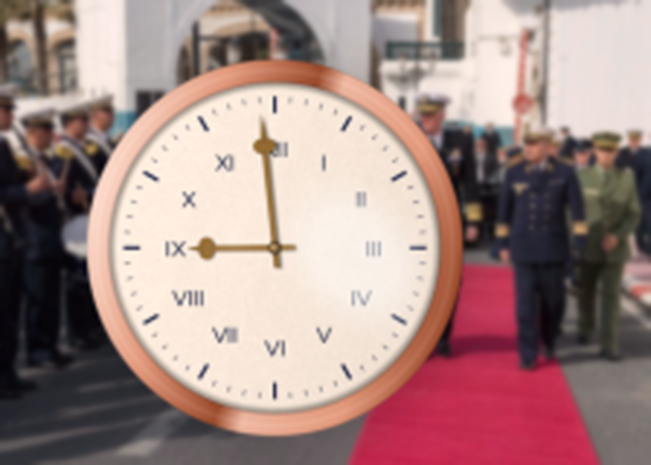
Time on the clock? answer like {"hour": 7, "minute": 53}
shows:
{"hour": 8, "minute": 59}
